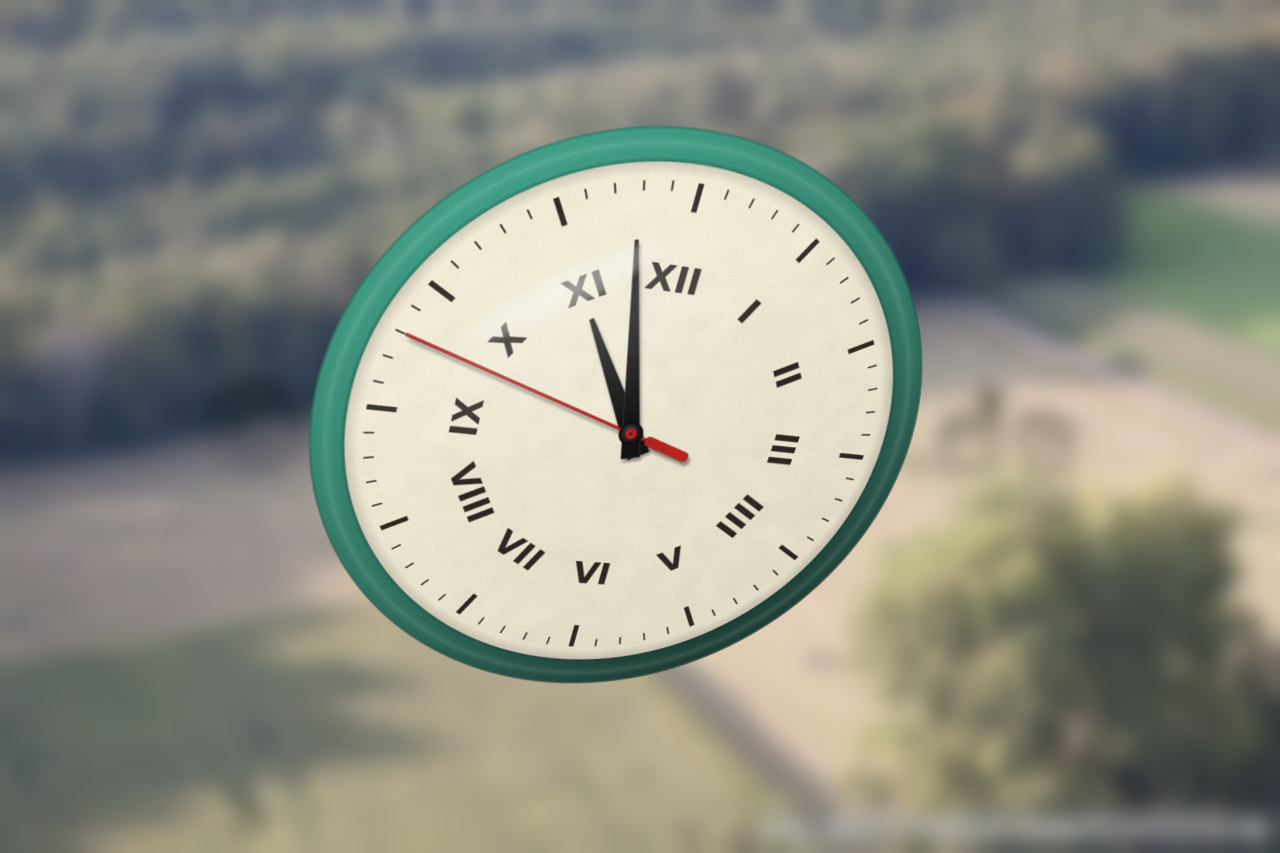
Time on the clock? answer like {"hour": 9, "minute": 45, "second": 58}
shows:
{"hour": 10, "minute": 57, "second": 48}
